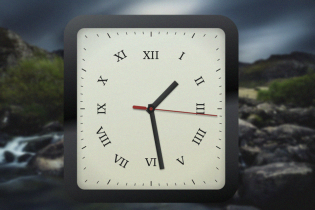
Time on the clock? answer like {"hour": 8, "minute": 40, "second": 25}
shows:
{"hour": 1, "minute": 28, "second": 16}
